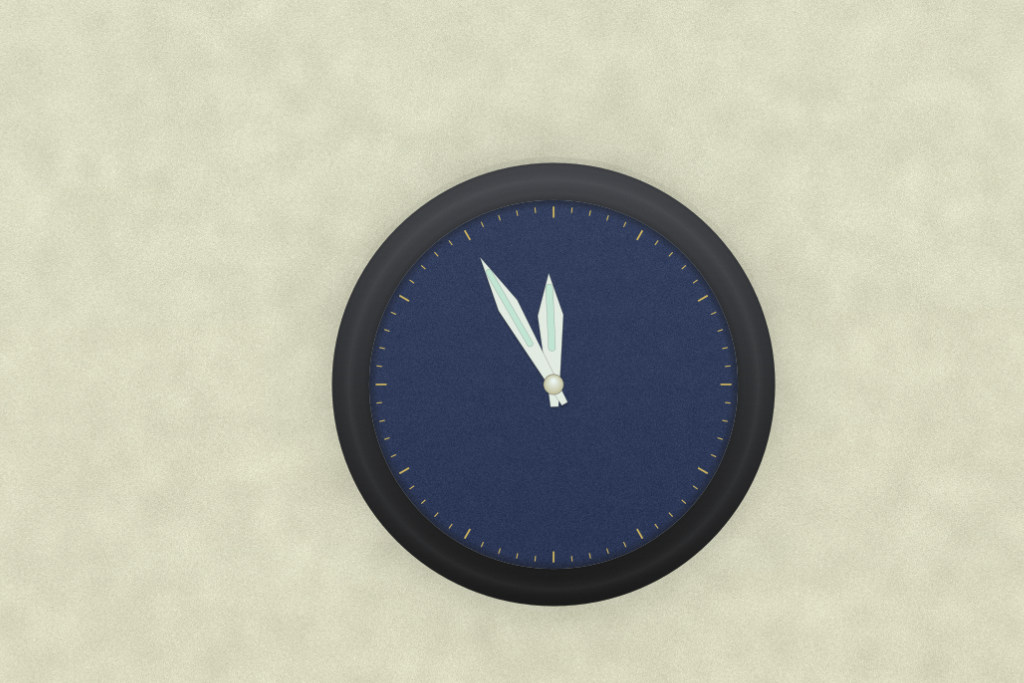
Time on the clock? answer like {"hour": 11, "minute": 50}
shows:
{"hour": 11, "minute": 55}
